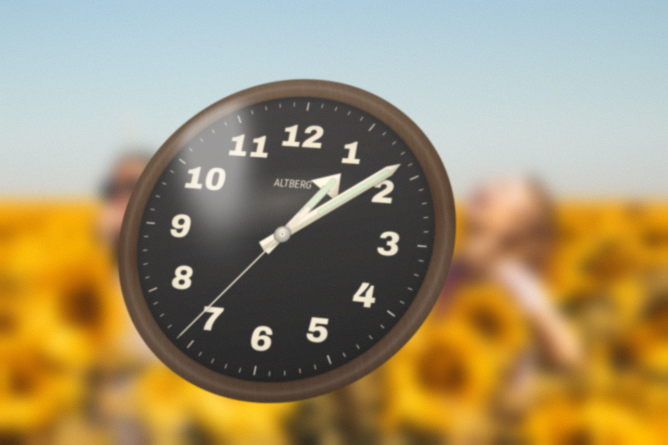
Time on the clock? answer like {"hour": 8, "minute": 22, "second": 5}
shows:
{"hour": 1, "minute": 8, "second": 36}
